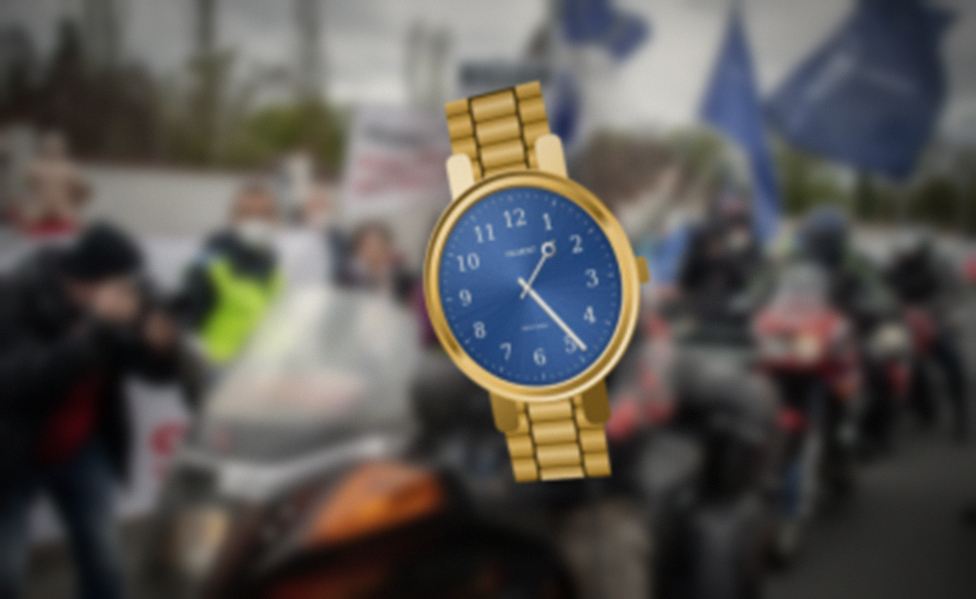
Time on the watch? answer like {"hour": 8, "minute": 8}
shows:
{"hour": 1, "minute": 24}
